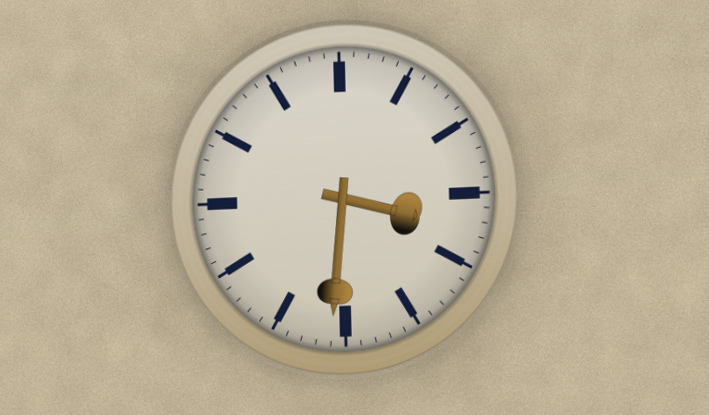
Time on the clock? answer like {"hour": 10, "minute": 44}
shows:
{"hour": 3, "minute": 31}
